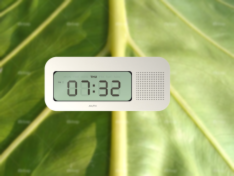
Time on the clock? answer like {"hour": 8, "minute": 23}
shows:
{"hour": 7, "minute": 32}
